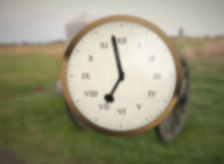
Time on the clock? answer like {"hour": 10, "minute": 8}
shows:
{"hour": 6, "minute": 58}
